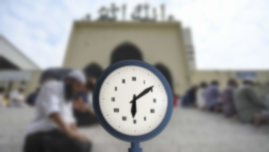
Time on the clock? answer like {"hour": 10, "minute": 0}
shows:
{"hour": 6, "minute": 9}
